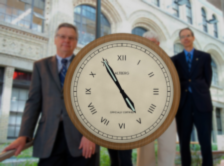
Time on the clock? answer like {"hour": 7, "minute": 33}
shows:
{"hour": 4, "minute": 55}
